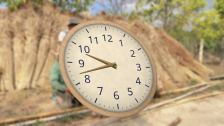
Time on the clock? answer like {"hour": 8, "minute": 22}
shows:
{"hour": 9, "minute": 42}
